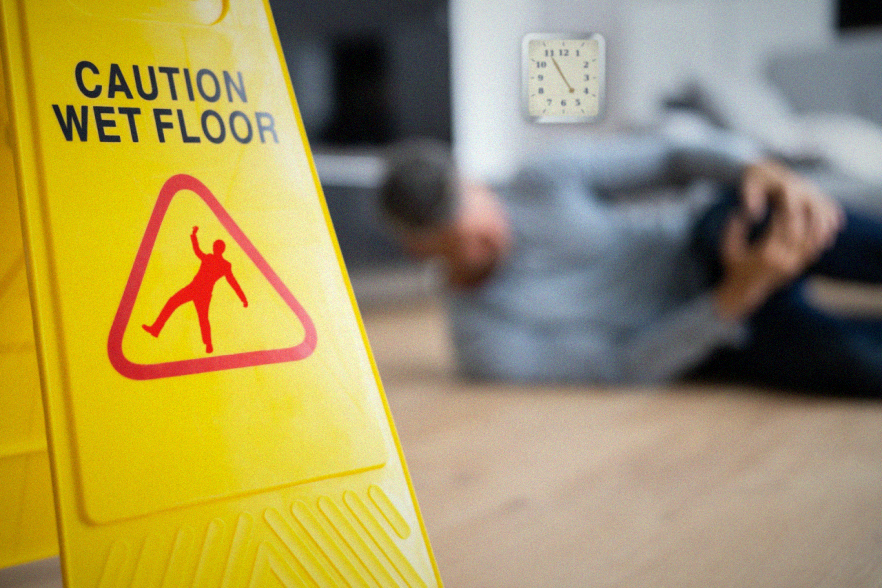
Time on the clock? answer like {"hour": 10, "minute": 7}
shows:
{"hour": 4, "minute": 55}
